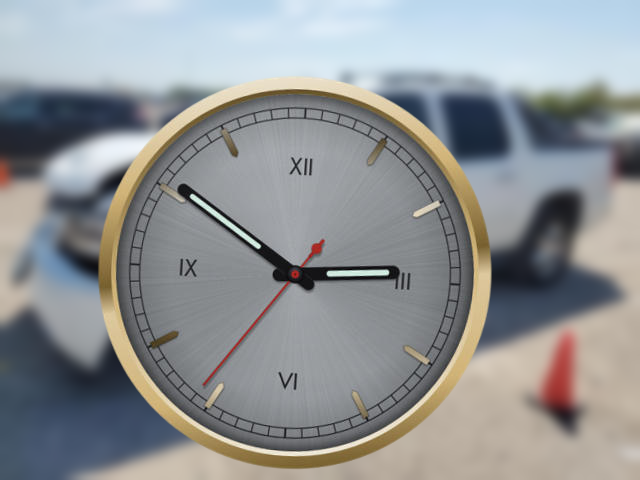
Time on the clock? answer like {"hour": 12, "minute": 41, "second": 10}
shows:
{"hour": 2, "minute": 50, "second": 36}
